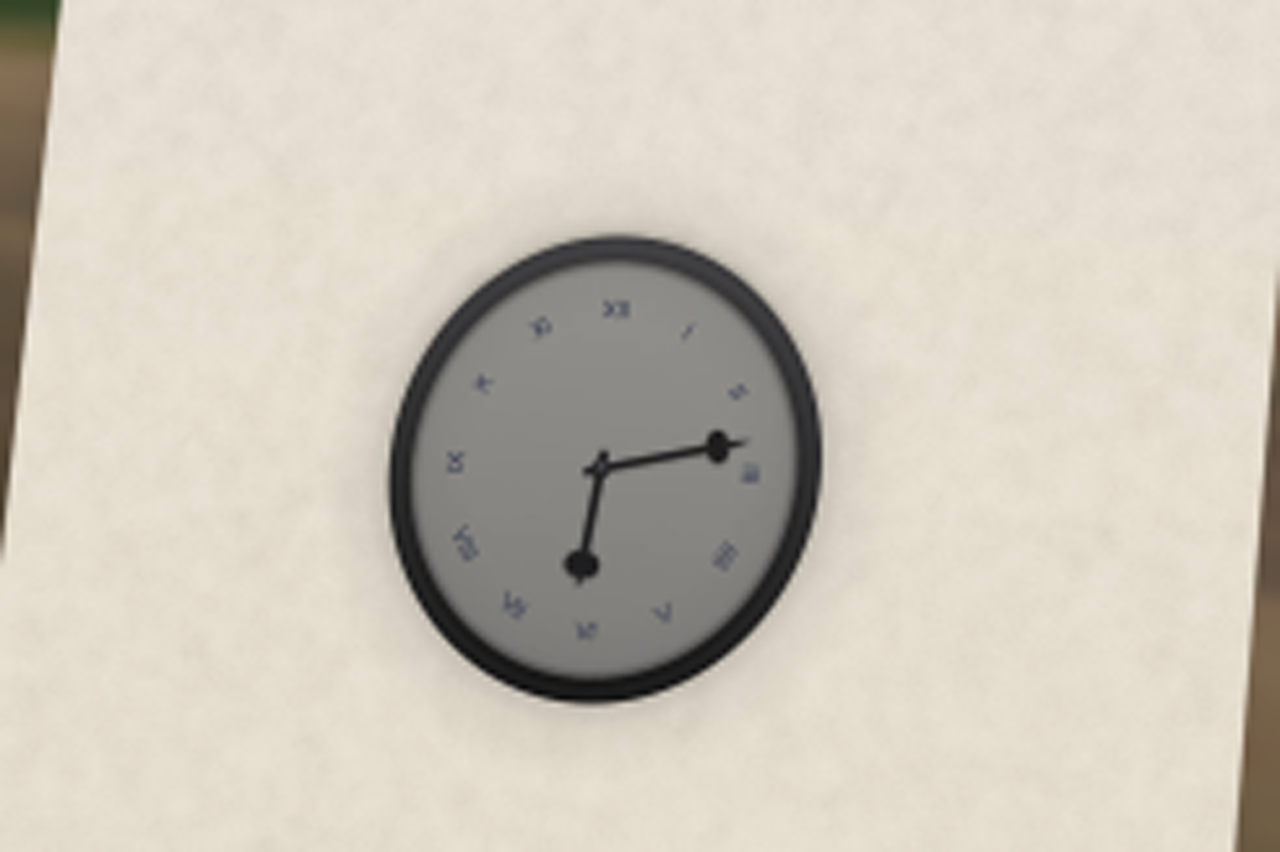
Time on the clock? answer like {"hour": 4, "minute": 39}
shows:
{"hour": 6, "minute": 13}
